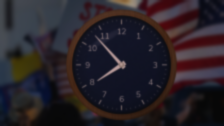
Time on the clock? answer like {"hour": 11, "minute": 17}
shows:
{"hour": 7, "minute": 53}
